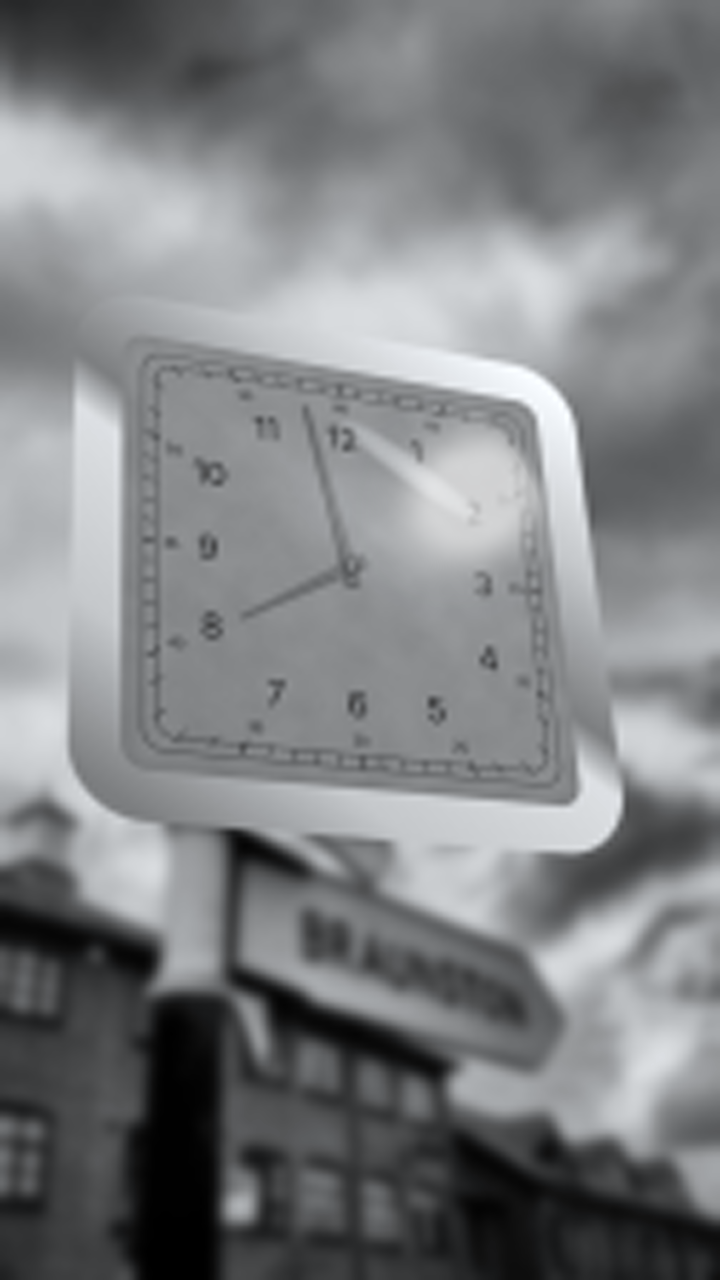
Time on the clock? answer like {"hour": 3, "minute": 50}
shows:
{"hour": 7, "minute": 58}
